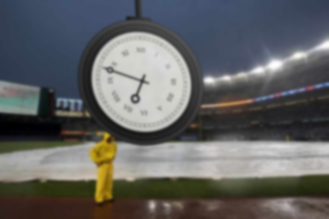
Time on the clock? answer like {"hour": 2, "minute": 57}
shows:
{"hour": 6, "minute": 48}
